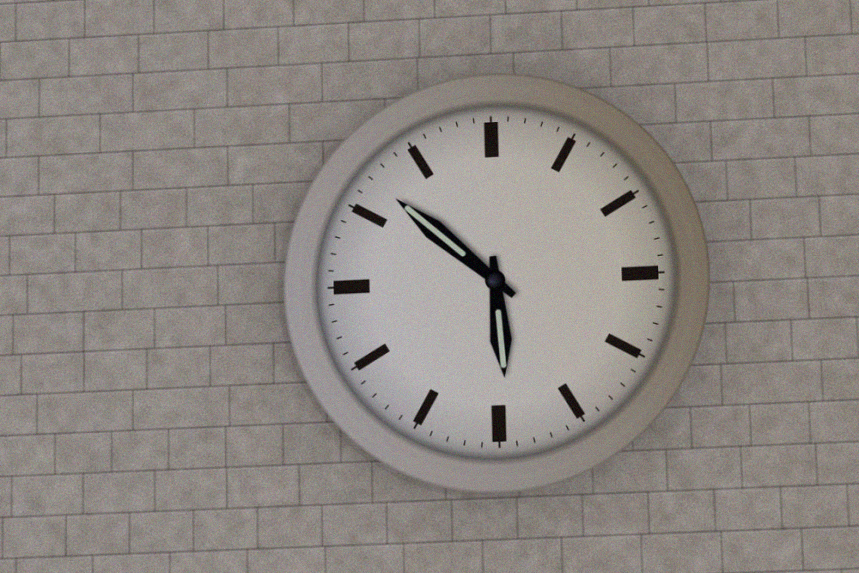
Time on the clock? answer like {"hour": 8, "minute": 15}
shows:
{"hour": 5, "minute": 52}
